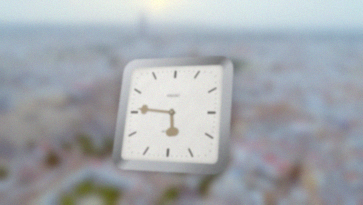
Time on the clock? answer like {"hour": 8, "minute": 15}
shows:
{"hour": 5, "minute": 46}
